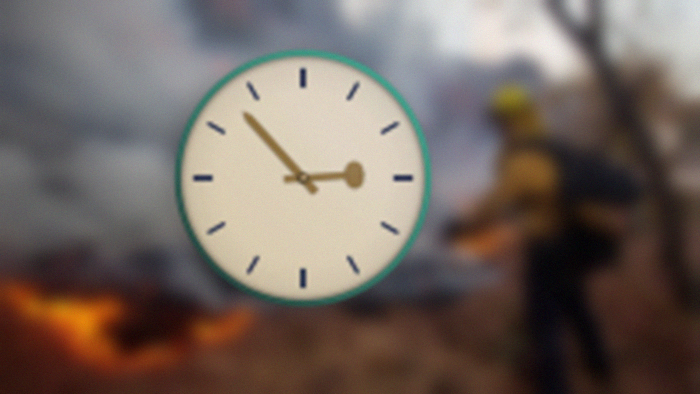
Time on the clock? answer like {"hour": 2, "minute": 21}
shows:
{"hour": 2, "minute": 53}
